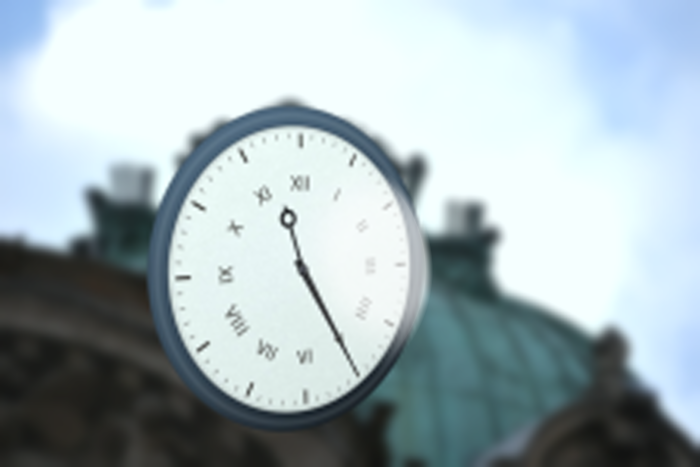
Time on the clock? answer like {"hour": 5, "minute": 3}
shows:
{"hour": 11, "minute": 25}
